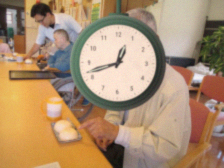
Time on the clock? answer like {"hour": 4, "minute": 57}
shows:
{"hour": 12, "minute": 42}
